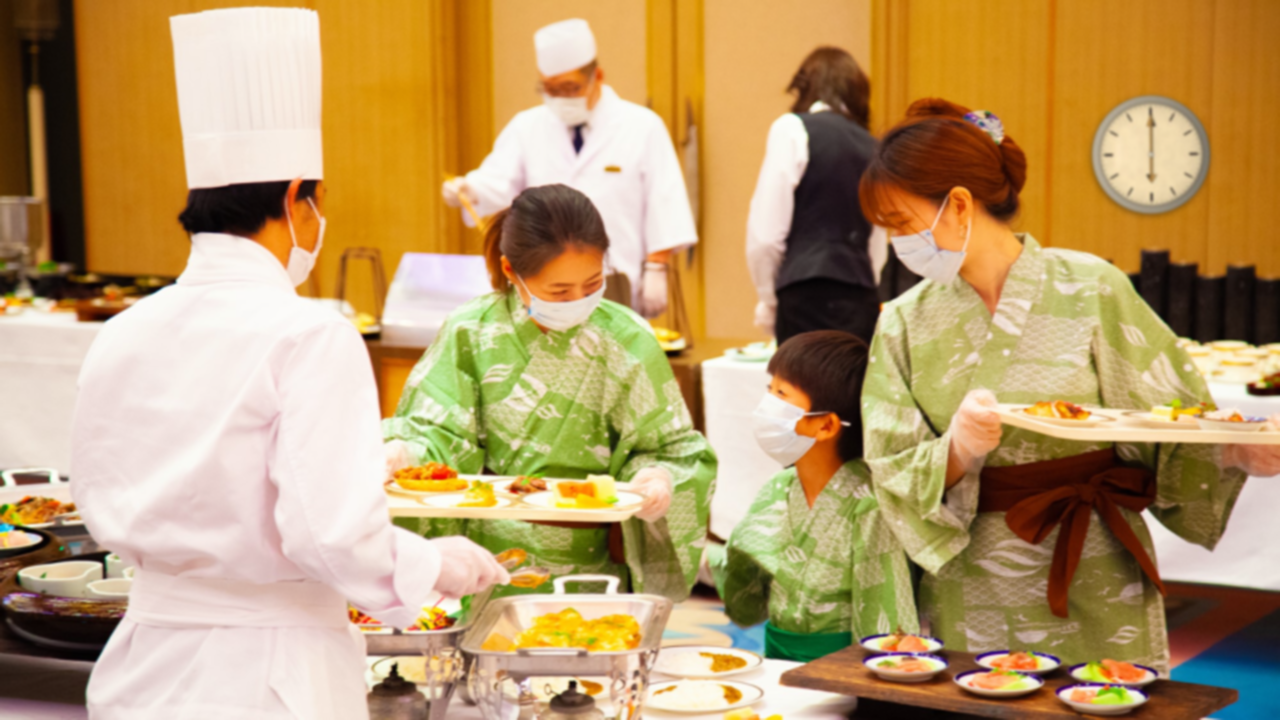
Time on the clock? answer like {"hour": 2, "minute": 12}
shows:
{"hour": 6, "minute": 0}
